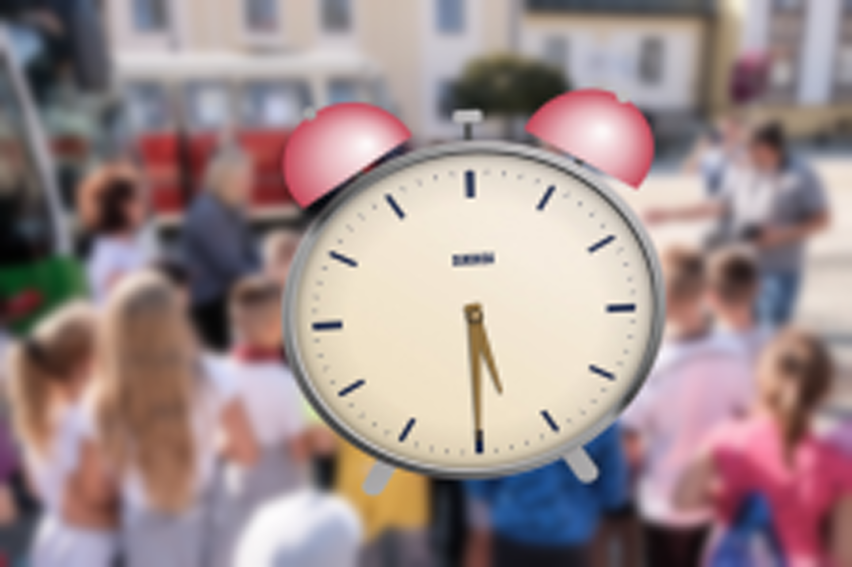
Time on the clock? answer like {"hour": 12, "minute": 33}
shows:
{"hour": 5, "minute": 30}
